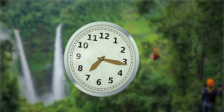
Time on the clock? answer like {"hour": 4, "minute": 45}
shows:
{"hour": 7, "minute": 16}
